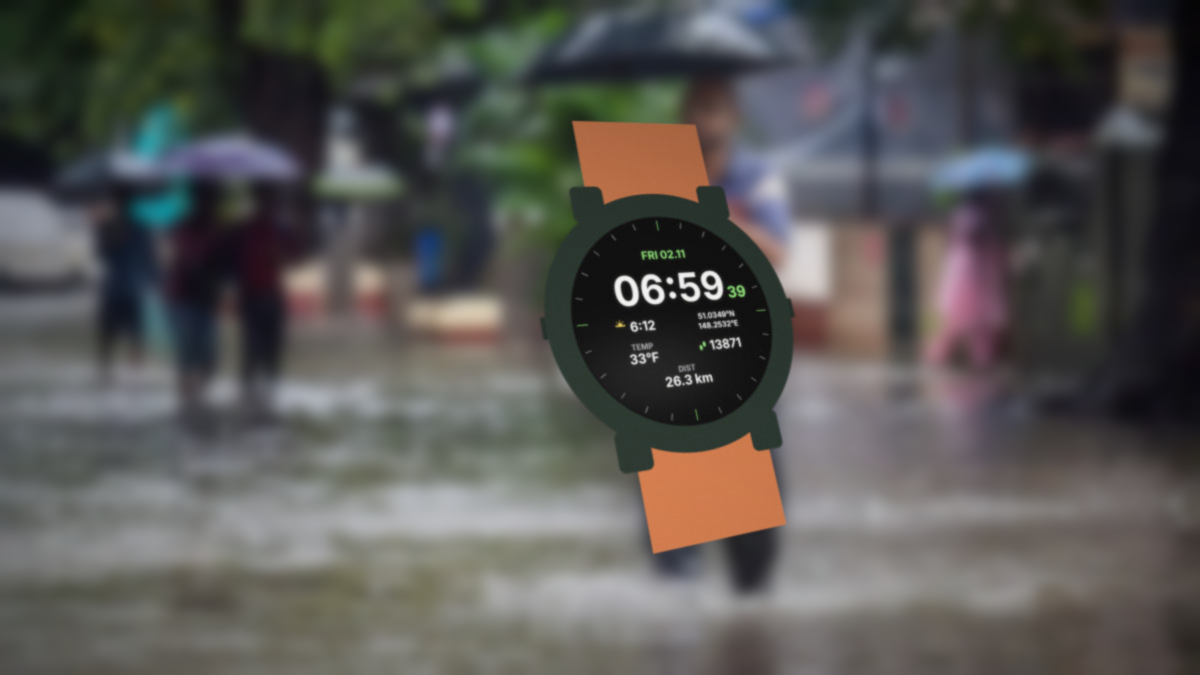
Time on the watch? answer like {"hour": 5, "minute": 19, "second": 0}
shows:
{"hour": 6, "minute": 59, "second": 39}
